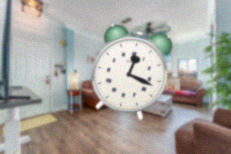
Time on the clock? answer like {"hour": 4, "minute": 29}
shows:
{"hour": 12, "minute": 17}
